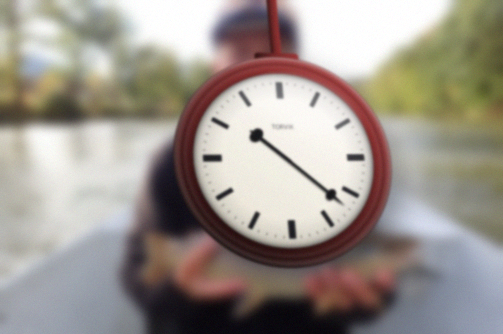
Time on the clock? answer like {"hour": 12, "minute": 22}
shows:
{"hour": 10, "minute": 22}
